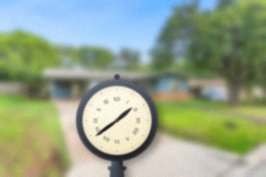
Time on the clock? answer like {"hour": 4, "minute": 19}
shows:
{"hour": 1, "minute": 39}
